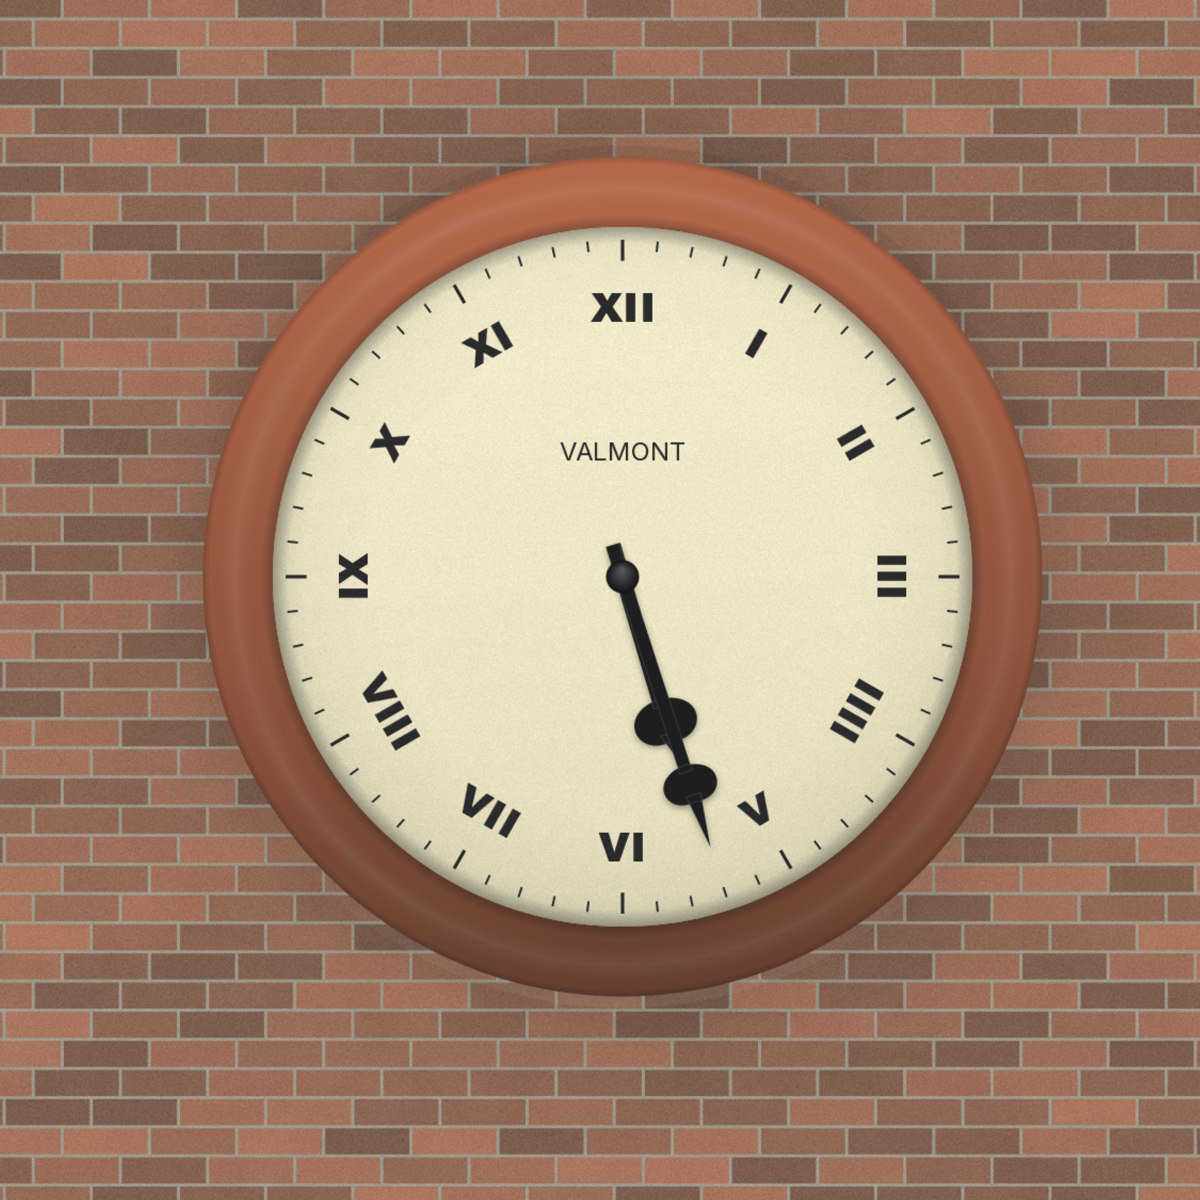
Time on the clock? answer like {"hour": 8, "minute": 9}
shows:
{"hour": 5, "minute": 27}
